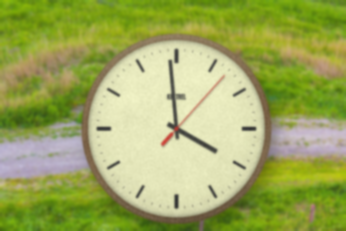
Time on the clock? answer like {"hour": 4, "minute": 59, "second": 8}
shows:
{"hour": 3, "minute": 59, "second": 7}
